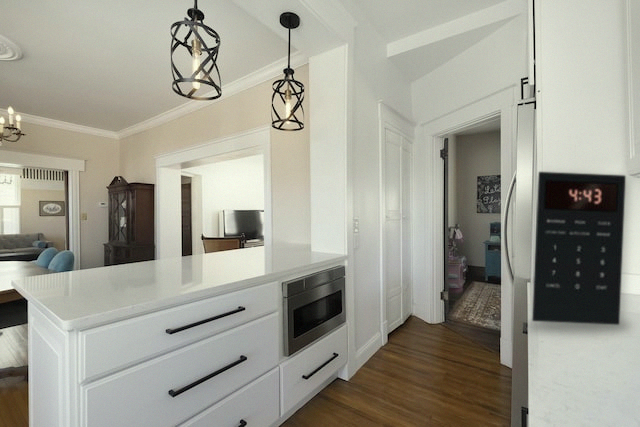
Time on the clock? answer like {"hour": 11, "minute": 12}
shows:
{"hour": 4, "minute": 43}
